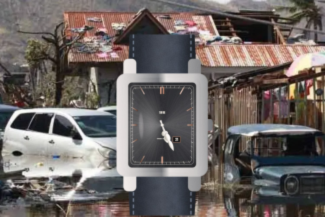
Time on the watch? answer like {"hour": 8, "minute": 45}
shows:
{"hour": 5, "minute": 26}
